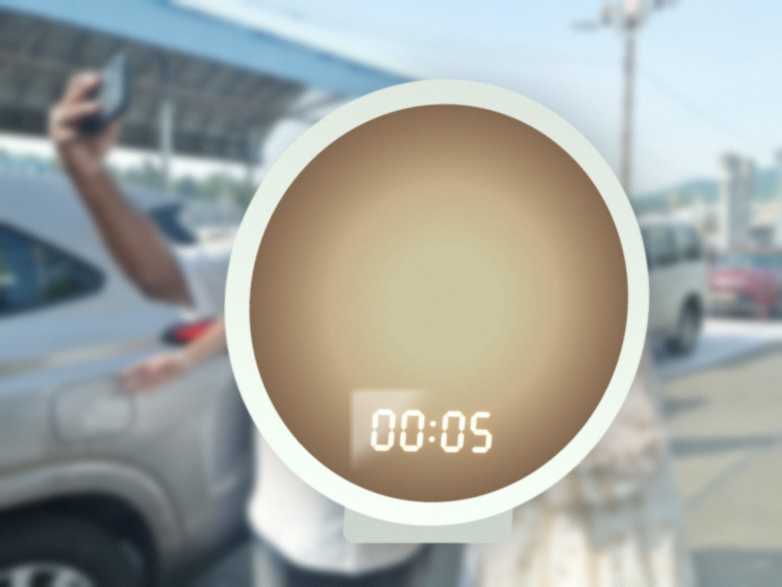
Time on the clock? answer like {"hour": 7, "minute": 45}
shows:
{"hour": 0, "minute": 5}
